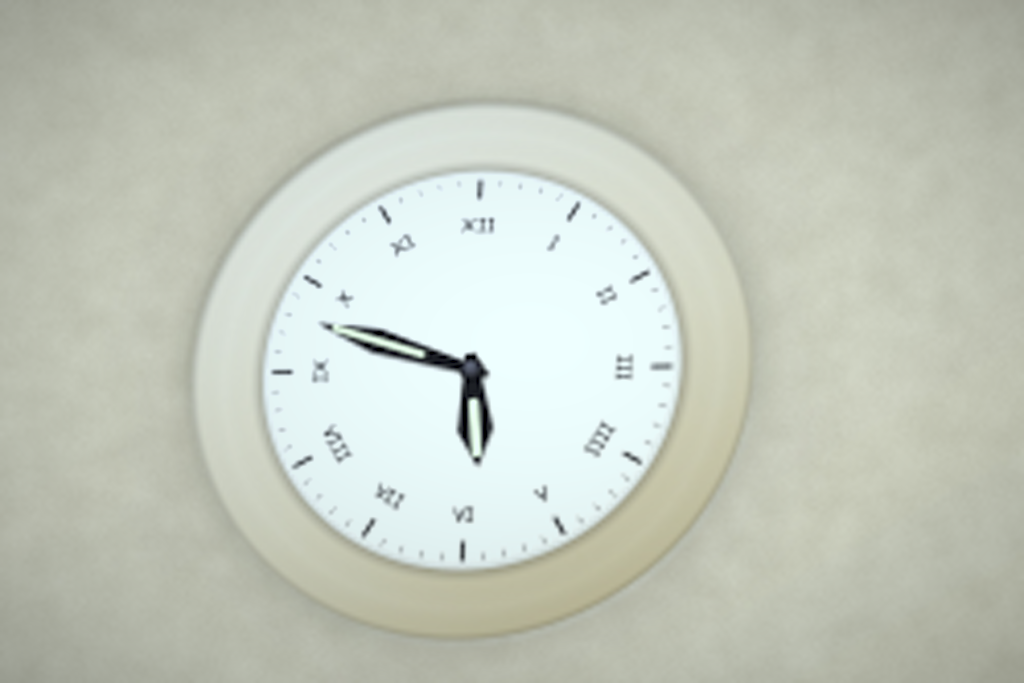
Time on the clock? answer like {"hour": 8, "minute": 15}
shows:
{"hour": 5, "minute": 48}
